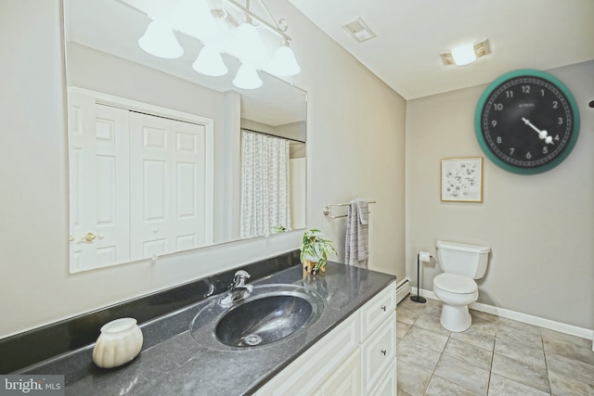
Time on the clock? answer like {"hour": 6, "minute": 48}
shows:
{"hour": 4, "minute": 22}
